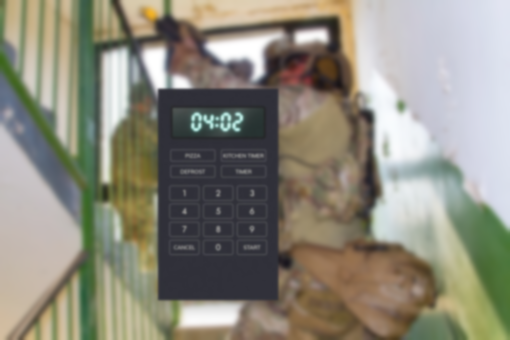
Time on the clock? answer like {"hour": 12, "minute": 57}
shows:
{"hour": 4, "minute": 2}
